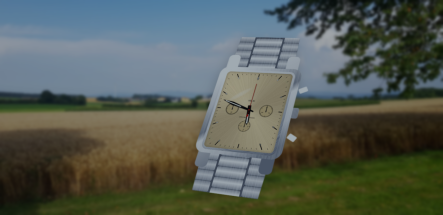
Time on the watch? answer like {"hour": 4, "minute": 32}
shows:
{"hour": 5, "minute": 48}
